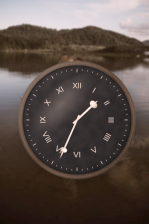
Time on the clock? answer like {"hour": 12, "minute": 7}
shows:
{"hour": 1, "minute": 34}
